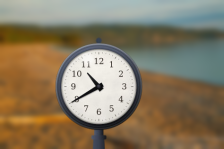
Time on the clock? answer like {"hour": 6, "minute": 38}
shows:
{"hour": 10, "minute": 40}
